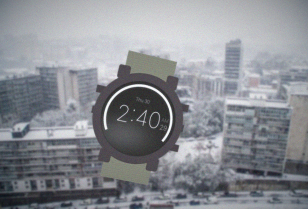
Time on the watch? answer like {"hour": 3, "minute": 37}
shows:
{"hour": 2, "minute": 40}
